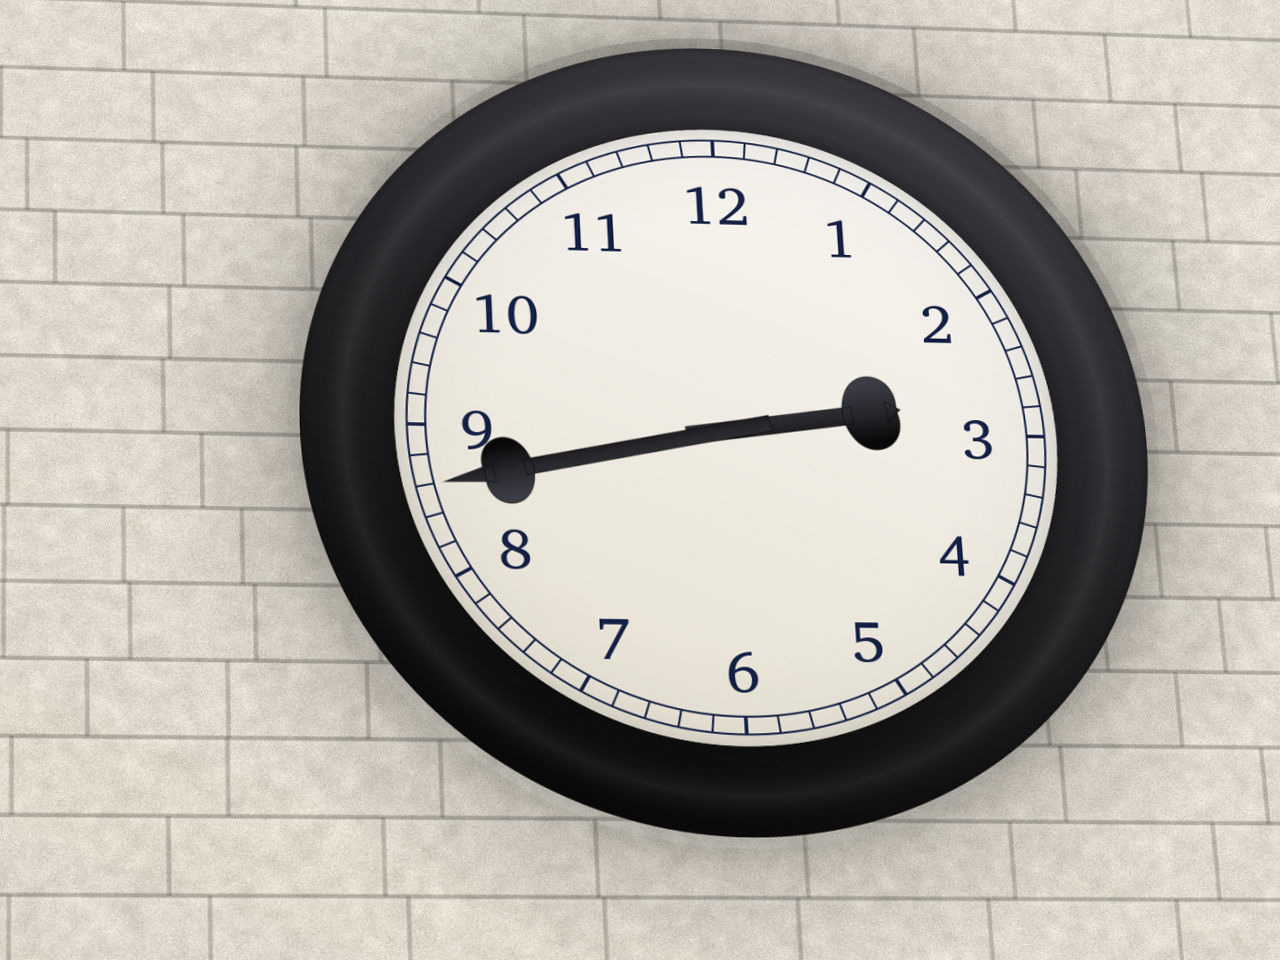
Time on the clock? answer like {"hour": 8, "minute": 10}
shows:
{"hour": 2, "minute": 43}
